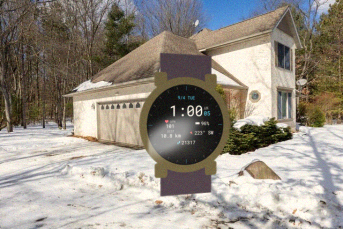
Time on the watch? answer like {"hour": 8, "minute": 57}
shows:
{"hour": 1, "minute": 0}
